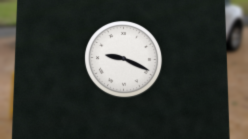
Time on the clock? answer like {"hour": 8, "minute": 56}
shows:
{"hour": 9, "minute": 19}
